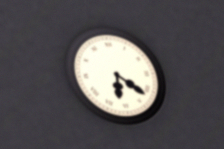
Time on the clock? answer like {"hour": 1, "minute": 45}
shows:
{"hour": 6, "minute": 22}
